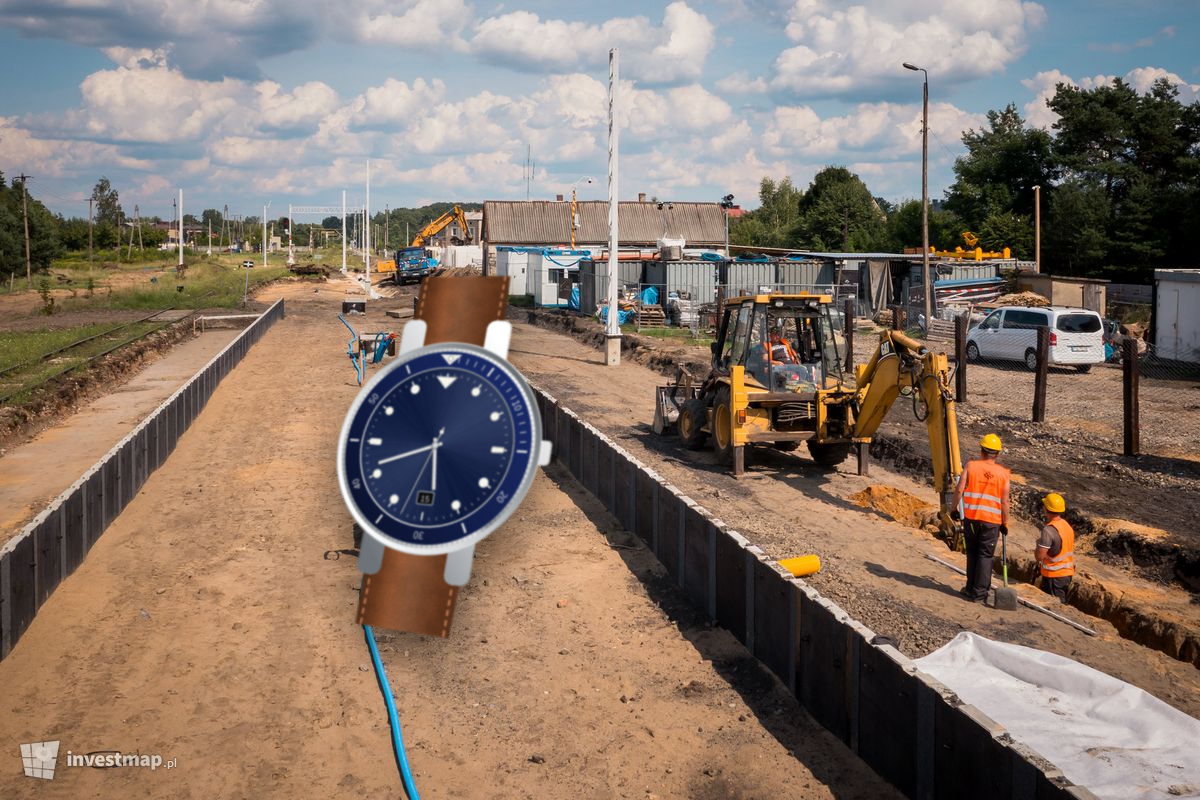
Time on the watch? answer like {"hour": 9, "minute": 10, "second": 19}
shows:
{"hour": 5, "minute": 41, "second": 33}
